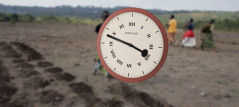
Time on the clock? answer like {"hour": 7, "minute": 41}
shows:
{"hour": 3, "minute": 48}
